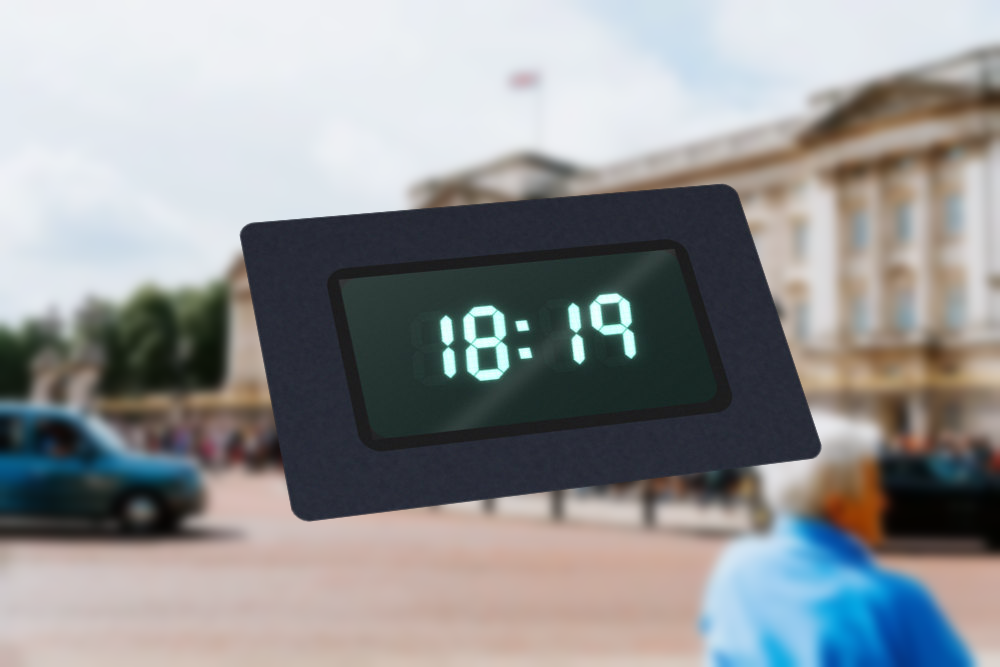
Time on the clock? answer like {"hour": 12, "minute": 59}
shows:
{"hour": 18, "minute": 19}
